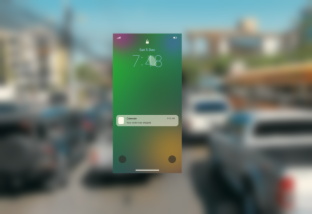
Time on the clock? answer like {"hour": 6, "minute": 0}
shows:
{"hour": 7, "minute": 48}
